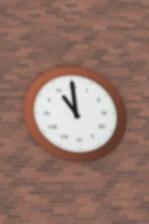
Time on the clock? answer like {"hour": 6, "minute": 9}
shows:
{"hour": 11, "minute": 0}
